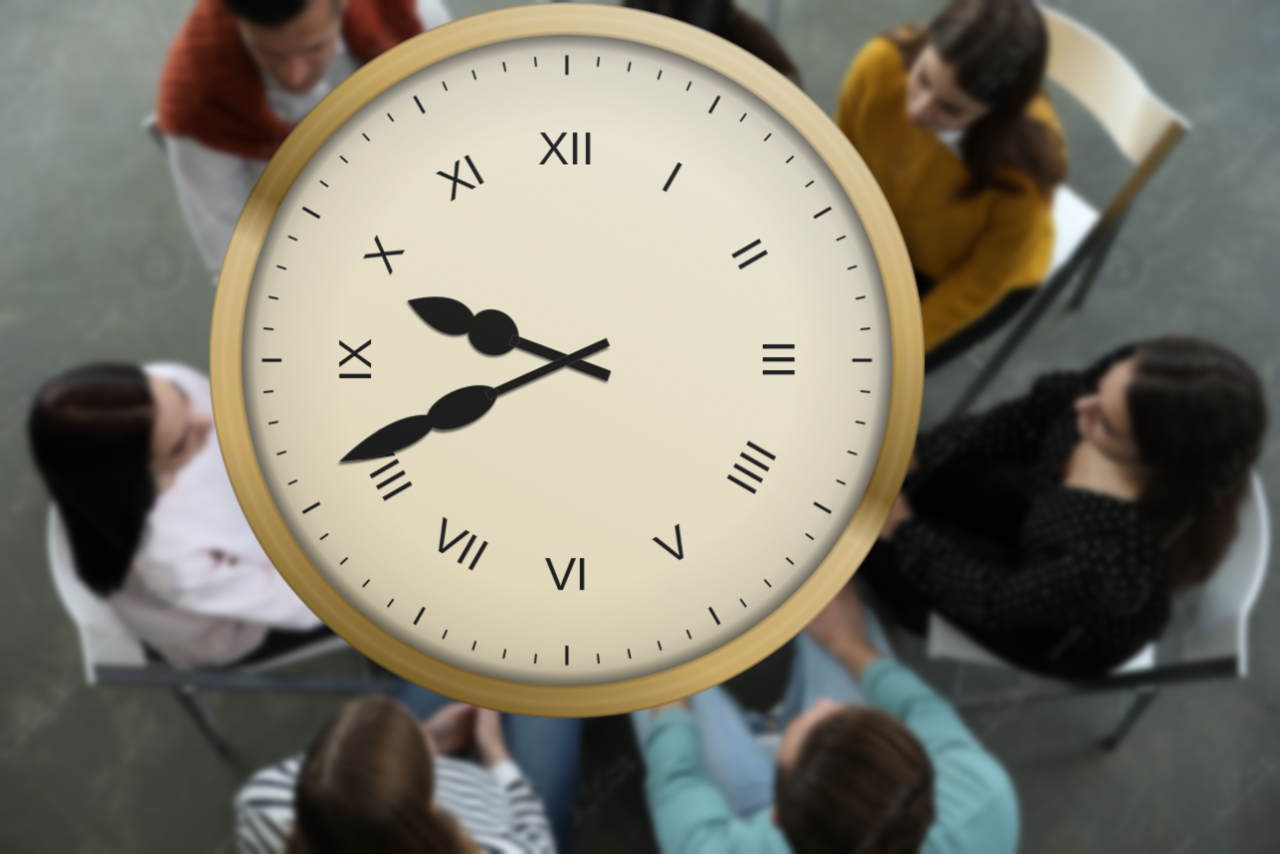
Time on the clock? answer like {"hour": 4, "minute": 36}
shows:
{"hour": 9, "minute": 41}
